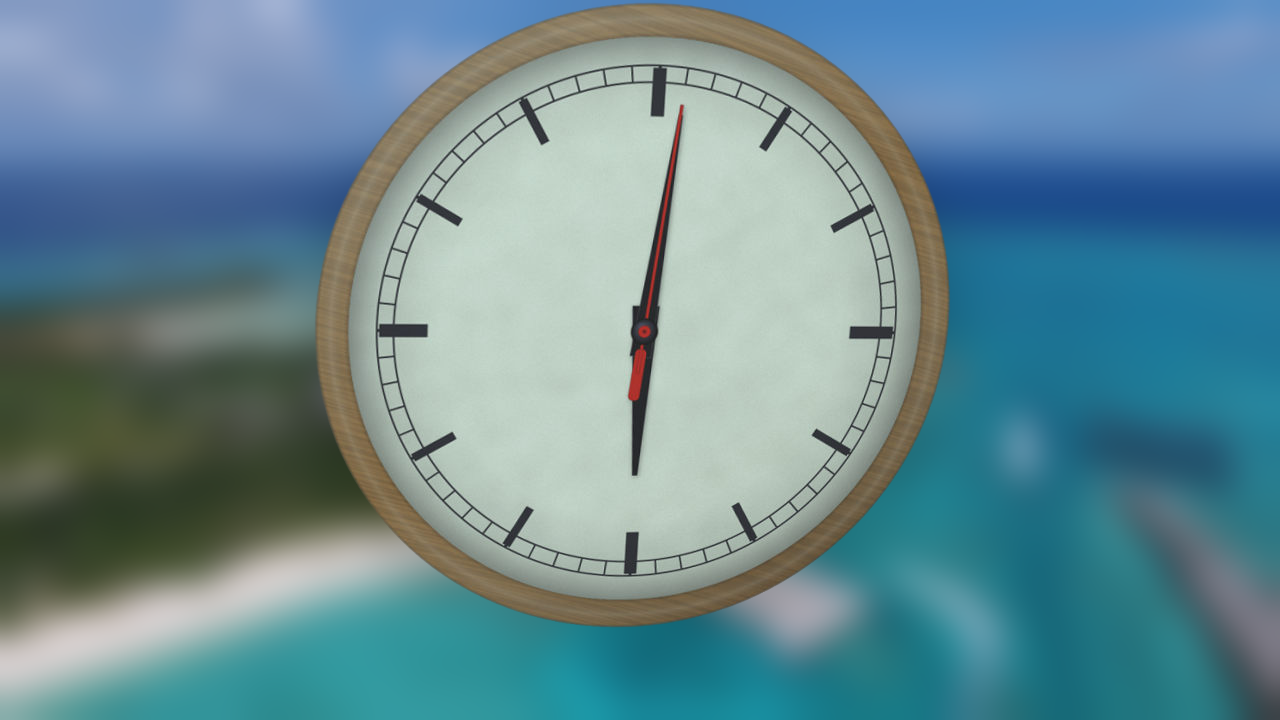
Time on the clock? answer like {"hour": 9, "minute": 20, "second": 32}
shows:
{"hour": 6, "minute": 1, "second": 1}
